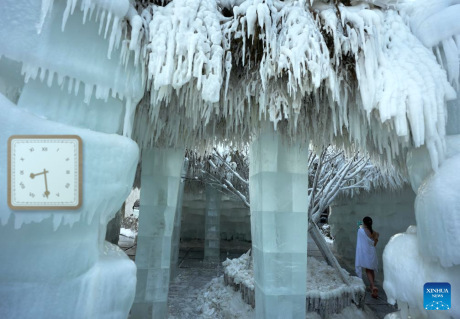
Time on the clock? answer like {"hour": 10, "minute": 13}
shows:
{"hour": 8, "minute": 29}
